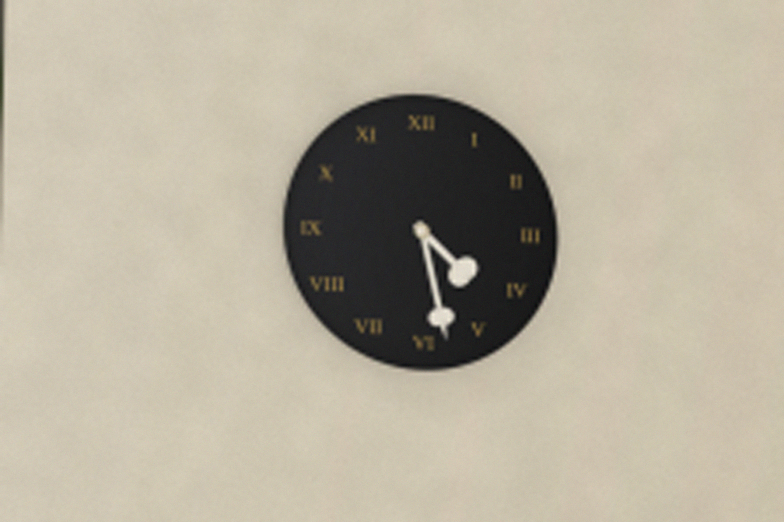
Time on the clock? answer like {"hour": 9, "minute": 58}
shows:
{"hour": 4, "minute": 28}
